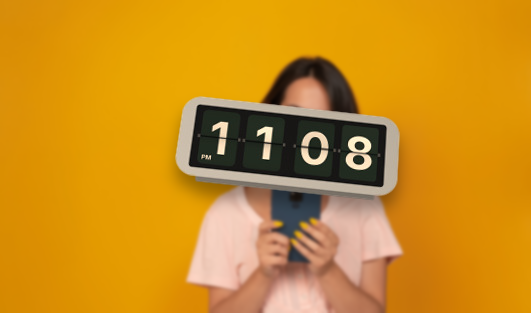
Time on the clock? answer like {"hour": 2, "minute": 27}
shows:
{"hour": 11, "minute": 8}
